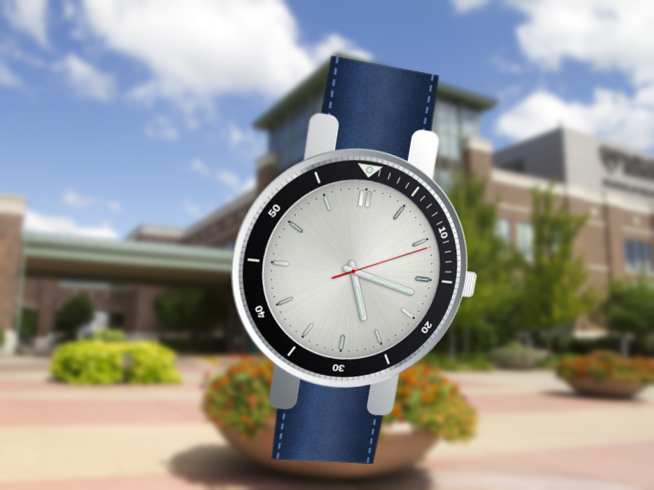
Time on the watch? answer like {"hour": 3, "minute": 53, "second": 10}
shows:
{"hour": 5, "minute": 17, "second": 11}
